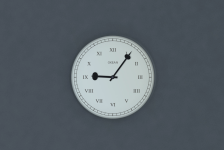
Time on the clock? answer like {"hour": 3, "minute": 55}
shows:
{"hour": 9, "minute": 6}
